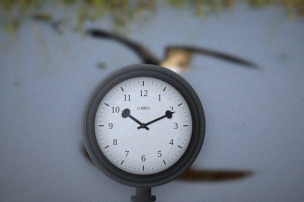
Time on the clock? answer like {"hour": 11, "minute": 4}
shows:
{"hour": 10, "minute": 11}
